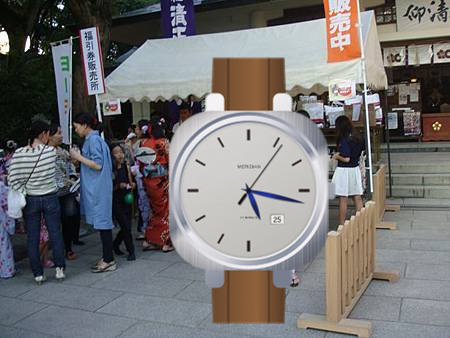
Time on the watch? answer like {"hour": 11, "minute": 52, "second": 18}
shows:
{"hour": 5, "minute": 17, "second": 6}
